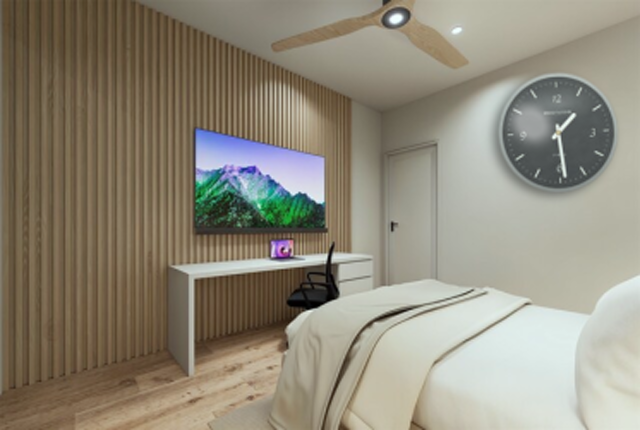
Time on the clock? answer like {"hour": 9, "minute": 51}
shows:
{"hour": 1, "minute": 29}
